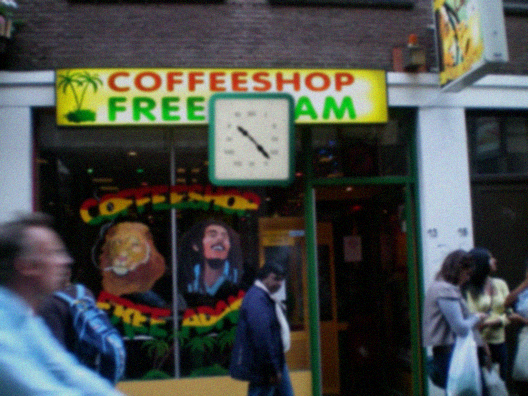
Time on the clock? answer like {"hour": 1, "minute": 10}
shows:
{"hour": 10, "minute": 23}
